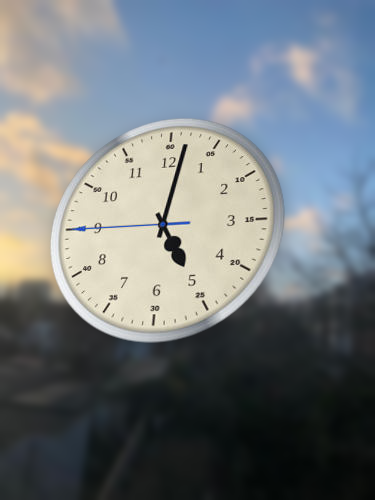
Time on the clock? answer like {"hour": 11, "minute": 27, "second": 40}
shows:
{"hour": 5, "minute": 1, "second": 45}
